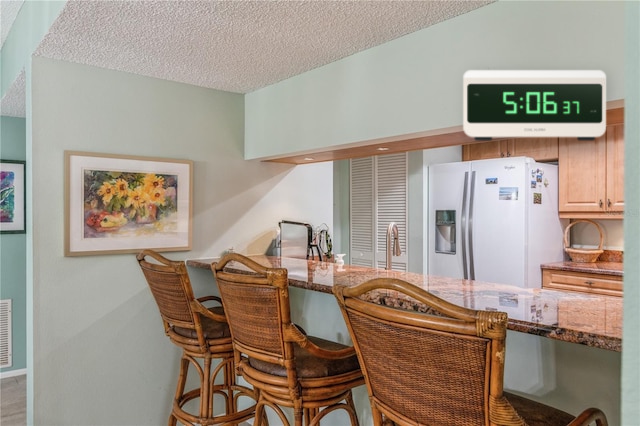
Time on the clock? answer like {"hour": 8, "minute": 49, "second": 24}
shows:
{"hour": 5, "minute": 6, "second": 37}
